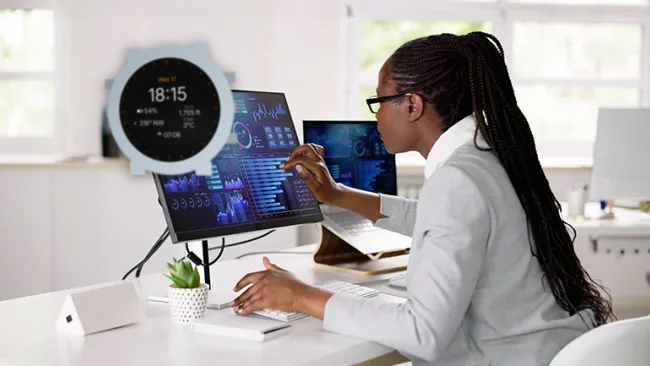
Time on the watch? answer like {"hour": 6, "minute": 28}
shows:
{"hour": 18, "minute": 15}
